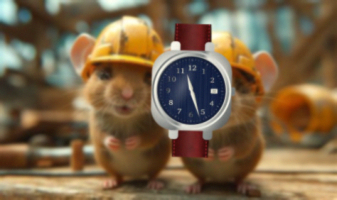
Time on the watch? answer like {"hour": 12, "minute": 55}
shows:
{"hour": 11, "minute": 27}
